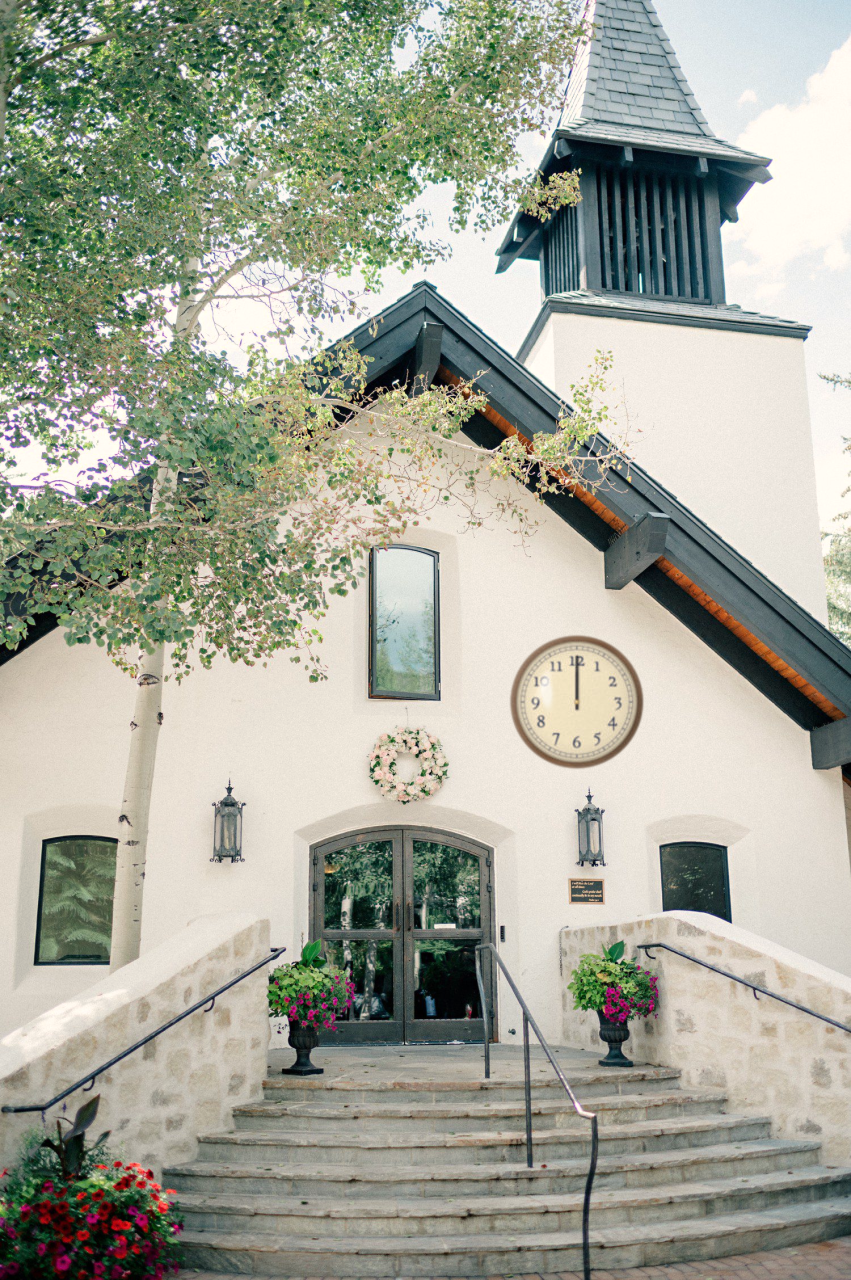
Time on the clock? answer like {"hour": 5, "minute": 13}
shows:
{"hour": 12, "minute": 0}
